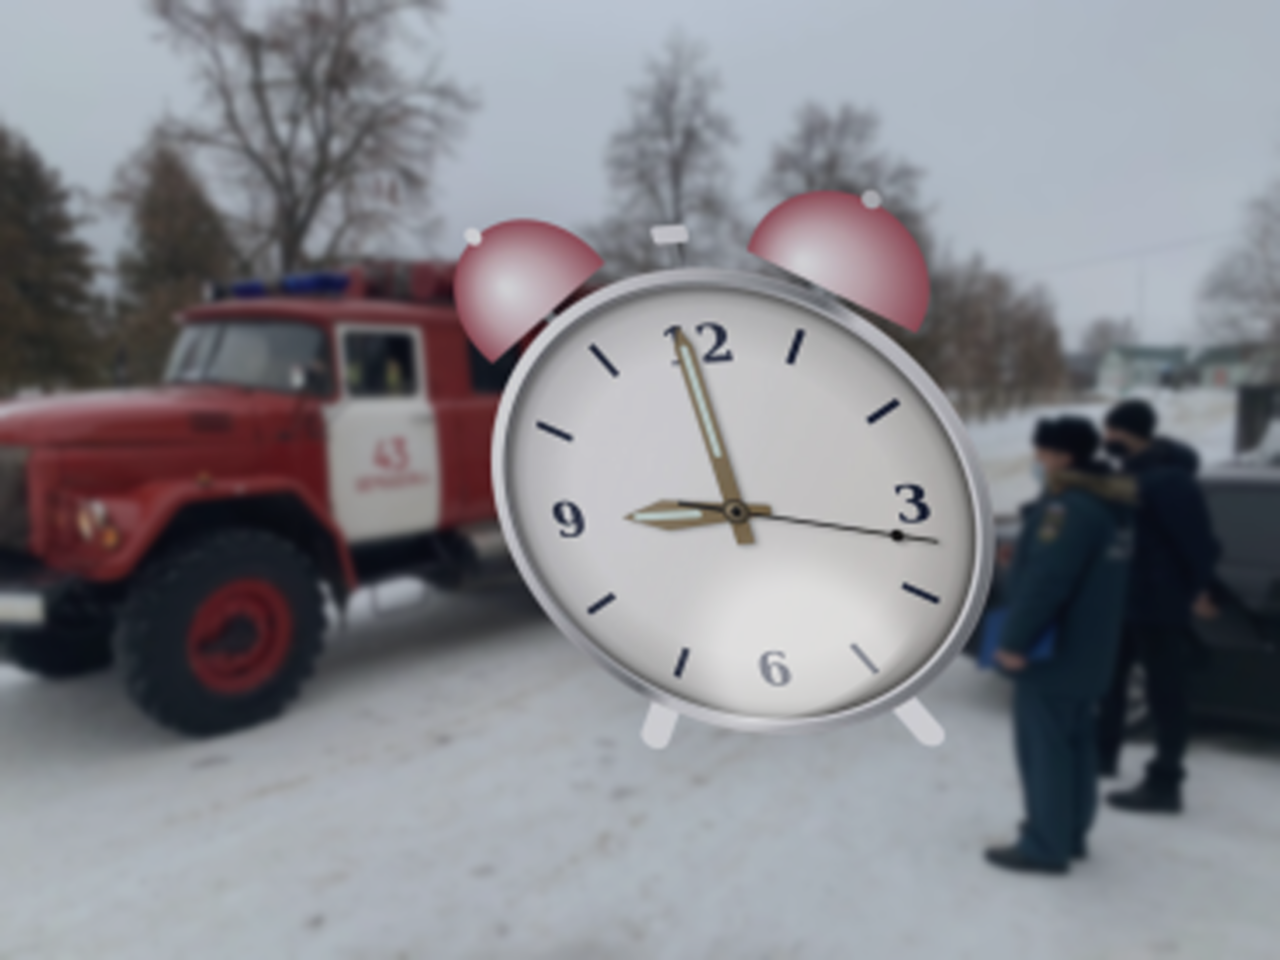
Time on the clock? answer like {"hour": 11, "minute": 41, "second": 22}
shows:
{"hour": 8, "minute": 59, "second": 17}
